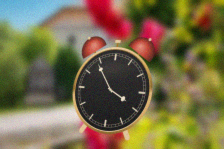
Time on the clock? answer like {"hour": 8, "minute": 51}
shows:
{"hour": 3, "minute": 54}
